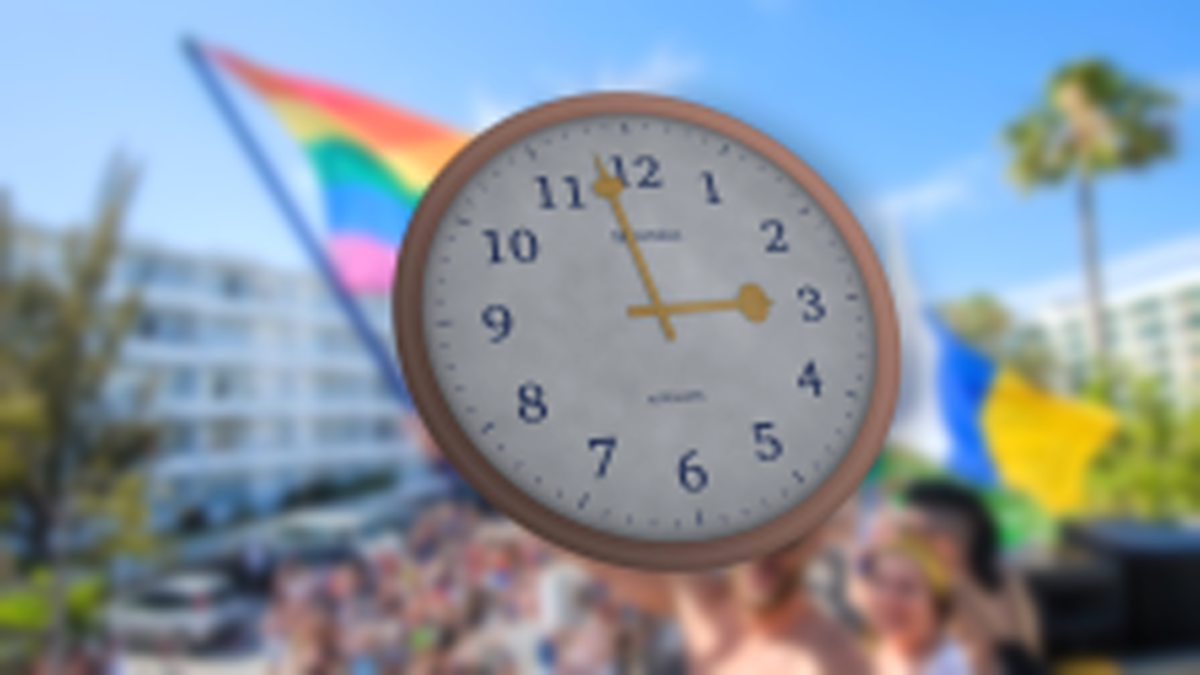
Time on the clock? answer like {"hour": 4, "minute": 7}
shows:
{"hour": 2, "minute": 58}
